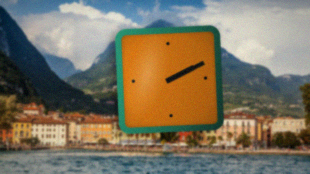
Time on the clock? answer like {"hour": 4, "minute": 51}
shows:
{"hour": 2, "minute": 11}
